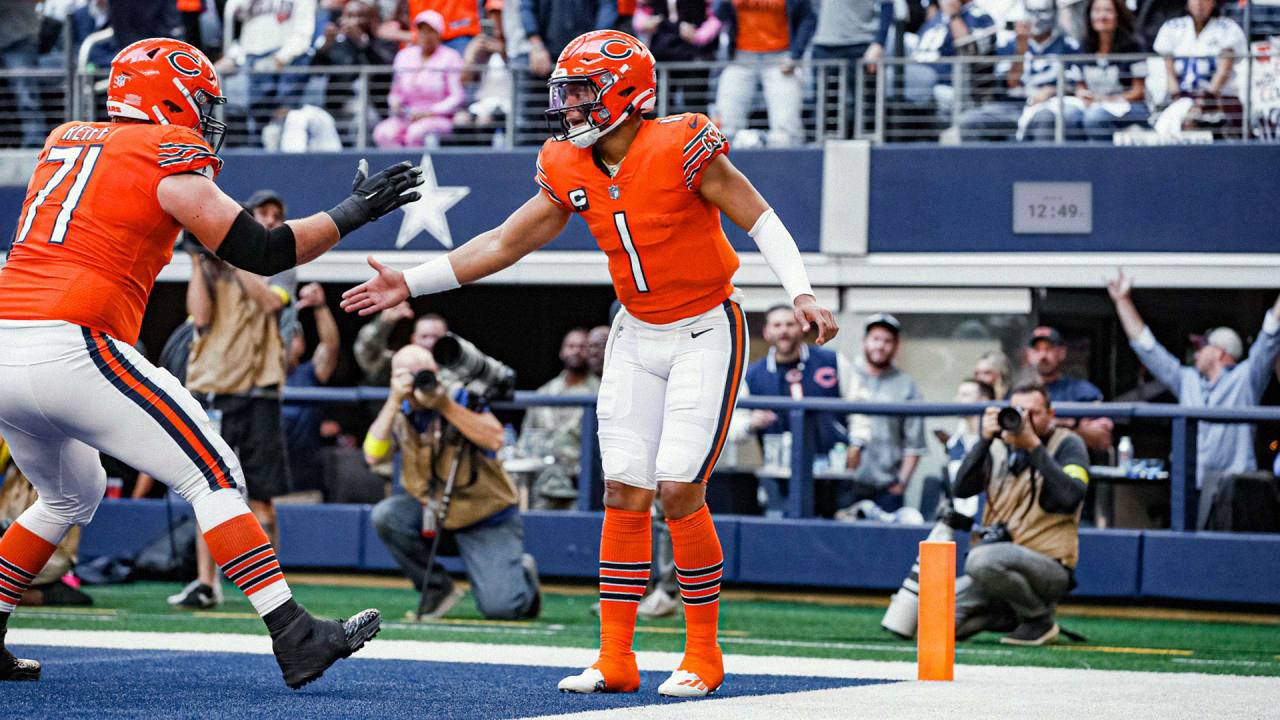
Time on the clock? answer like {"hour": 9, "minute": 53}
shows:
{"hour": 12, "minute": 49}
